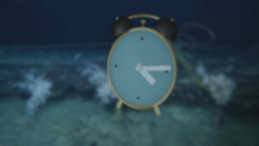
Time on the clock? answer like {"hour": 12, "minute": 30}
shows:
{"hour": 4, "minute": 14}
